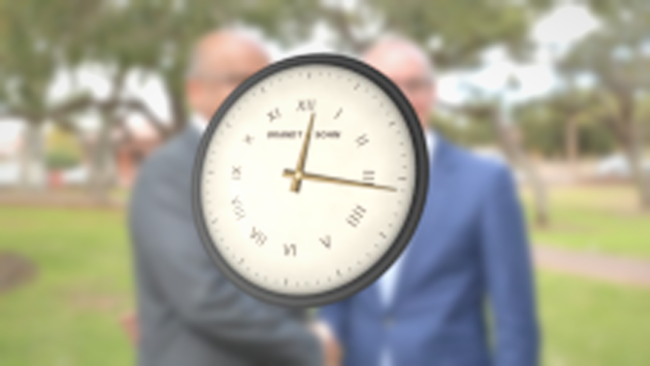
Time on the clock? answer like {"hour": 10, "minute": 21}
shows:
{"hour": 12, "minute": 16}
